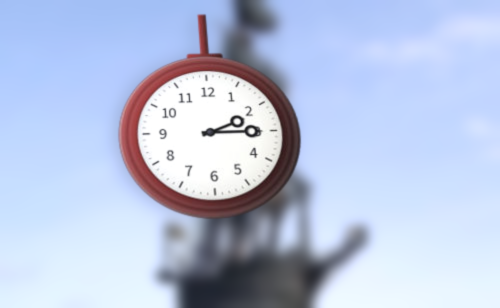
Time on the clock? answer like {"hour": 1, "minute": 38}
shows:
{"hour": 2, "minute": 15}
